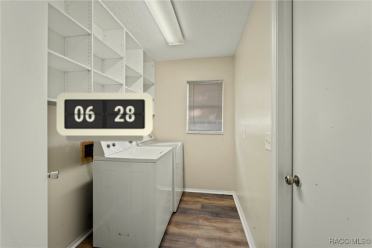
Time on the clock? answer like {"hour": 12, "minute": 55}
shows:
{"hour": 6, "minute": 28}
